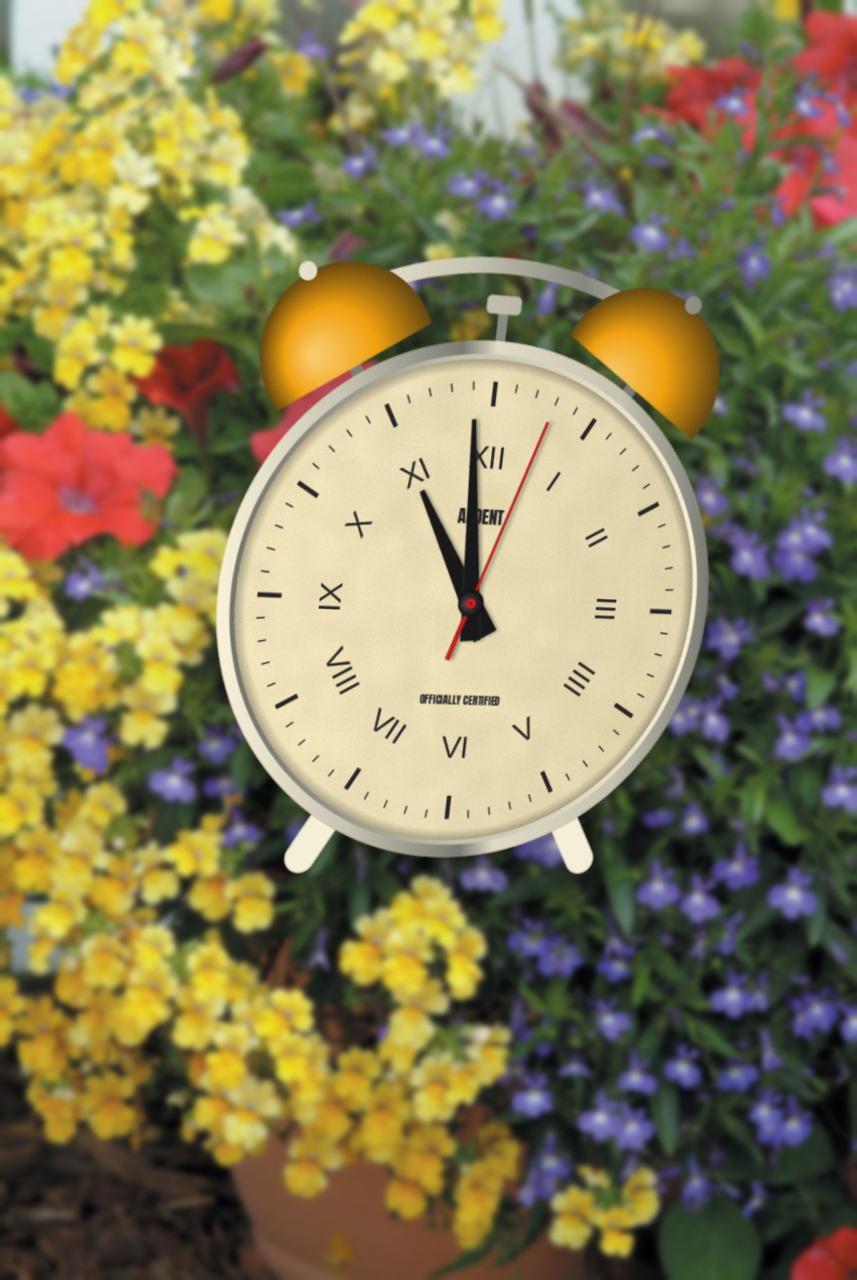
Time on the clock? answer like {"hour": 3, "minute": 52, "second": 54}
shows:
{"hour": 10, "minute": 59, "second": 3}
